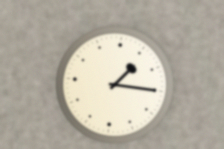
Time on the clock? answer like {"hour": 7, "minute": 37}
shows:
{"hour": 1, "minute": 15}
